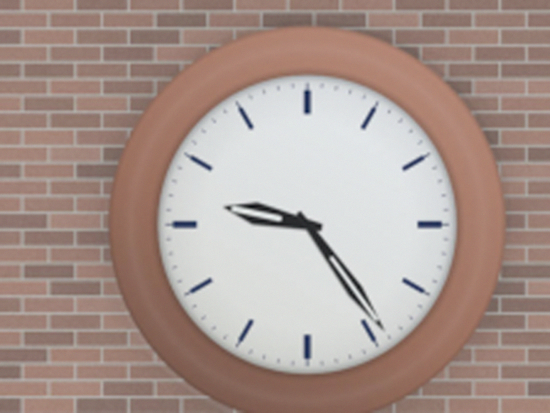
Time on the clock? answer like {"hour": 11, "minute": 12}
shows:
{"hour": 9, "minute": 24}
